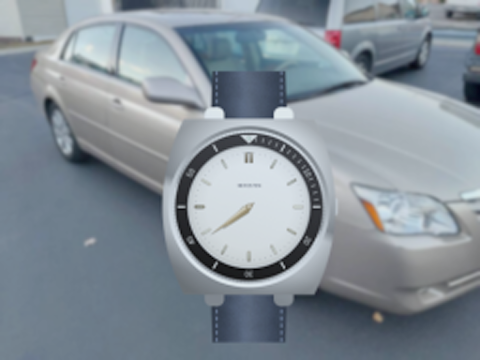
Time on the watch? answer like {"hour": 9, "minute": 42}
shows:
{"hour": 7, "minute": 39}
